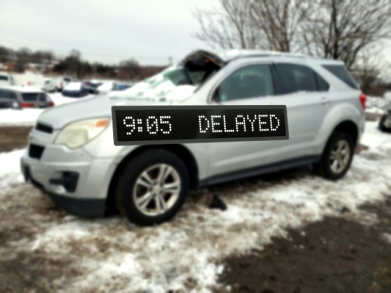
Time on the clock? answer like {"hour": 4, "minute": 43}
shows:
{"hour": 9, "minute": 5}
